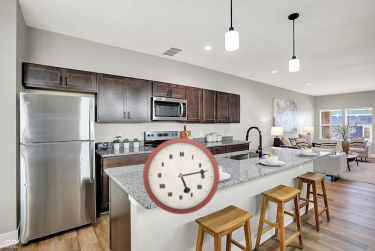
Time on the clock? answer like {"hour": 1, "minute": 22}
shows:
{"hour": 5, "minute": 13}
